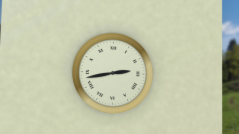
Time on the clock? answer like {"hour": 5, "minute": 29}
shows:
{"hour": 2, "minute": 43}
